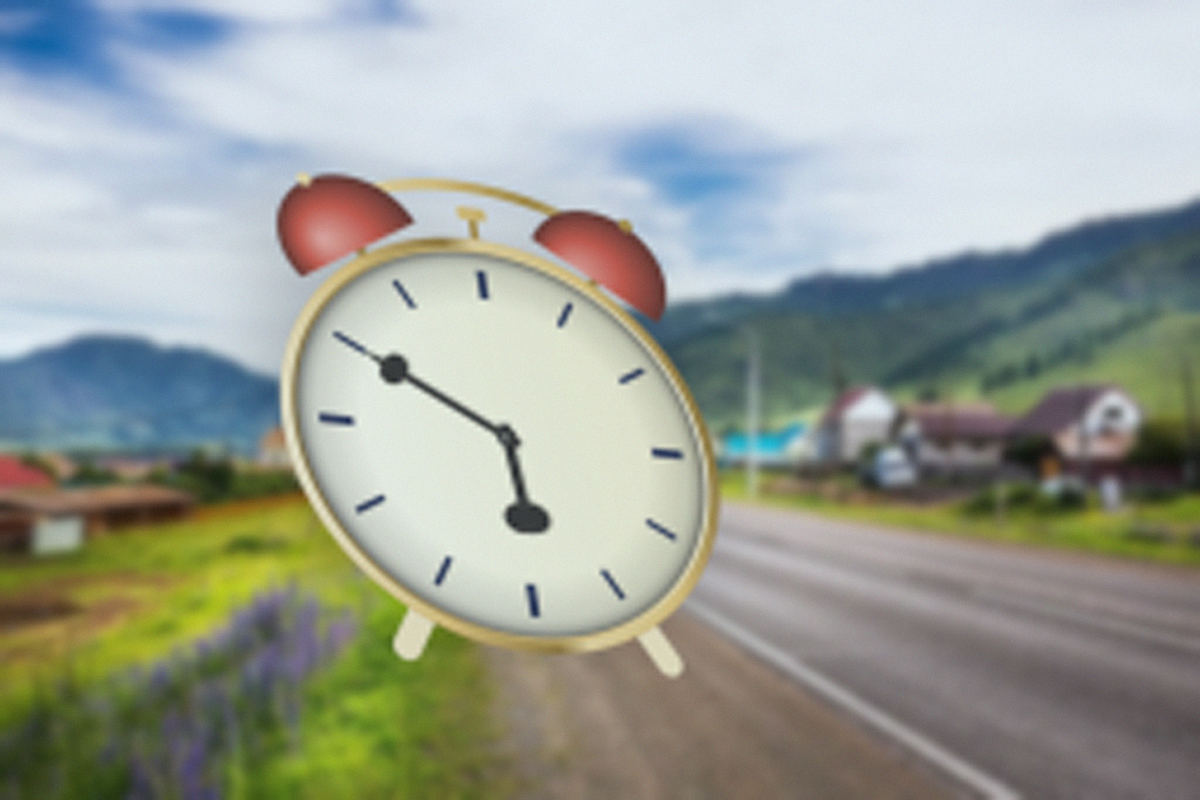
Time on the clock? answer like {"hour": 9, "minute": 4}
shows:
{"hour": 5, "minute": 50}
